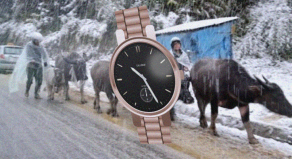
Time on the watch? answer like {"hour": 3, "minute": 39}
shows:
{"hour": 10, "minute": 26}
